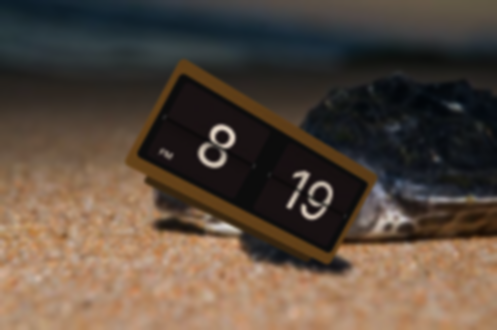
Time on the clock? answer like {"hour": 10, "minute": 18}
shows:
{"hour": 8, "minute": 19}
